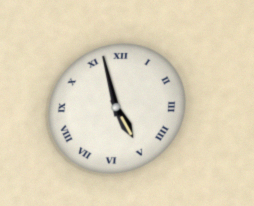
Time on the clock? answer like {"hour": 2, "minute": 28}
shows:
{"hour": 4, "minute": 57}
